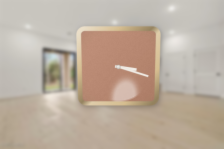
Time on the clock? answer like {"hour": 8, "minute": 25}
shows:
{"hour": 3, "minute": 18}
